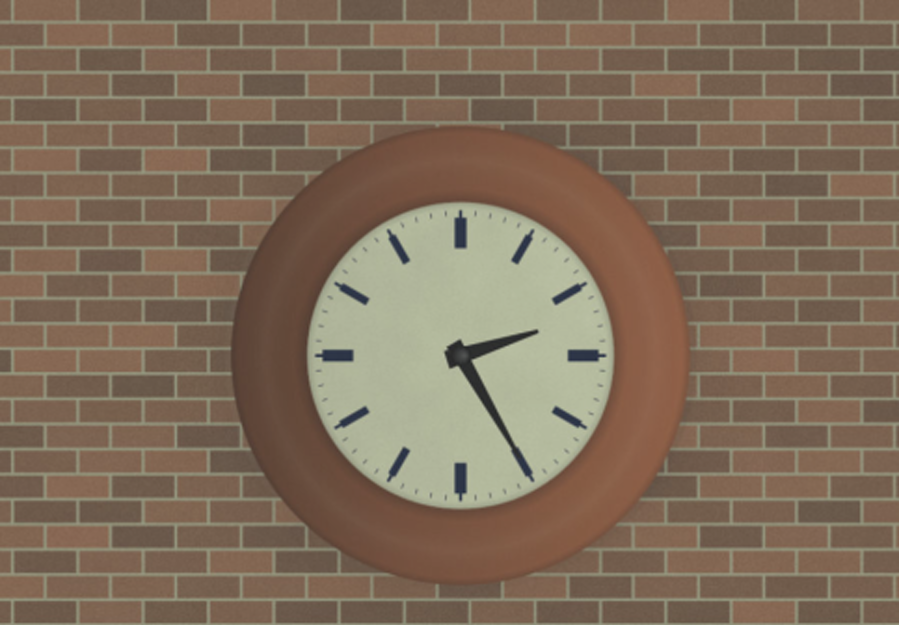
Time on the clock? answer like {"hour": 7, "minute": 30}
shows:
{"hour": 2, "minute": 25}
